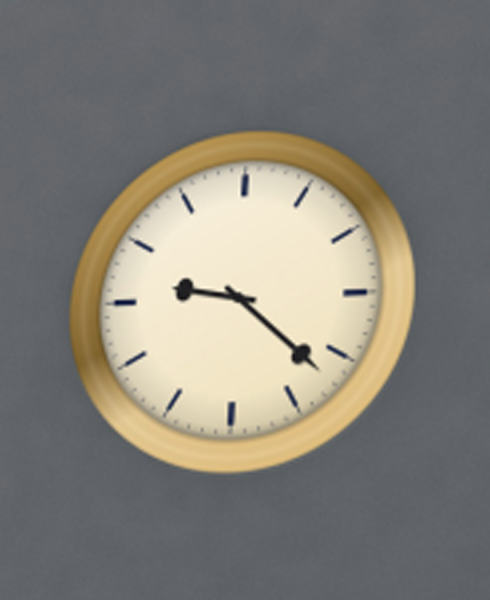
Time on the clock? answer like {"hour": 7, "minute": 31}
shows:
{"hour": 9, "minute": 22}
